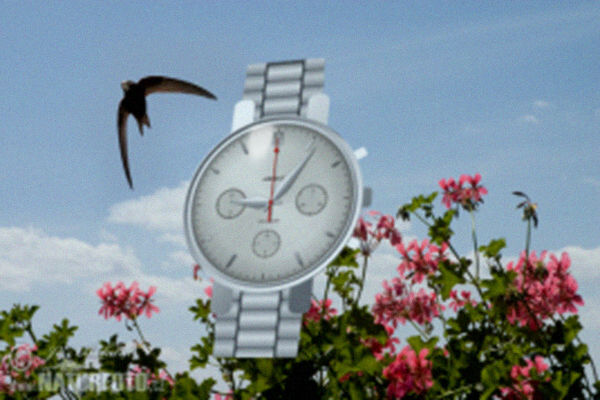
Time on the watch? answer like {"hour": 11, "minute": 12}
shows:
{"hour": 9, "minute": 6}
